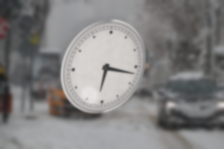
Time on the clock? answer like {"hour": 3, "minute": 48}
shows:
{"hour": 6, "minute": 17}
